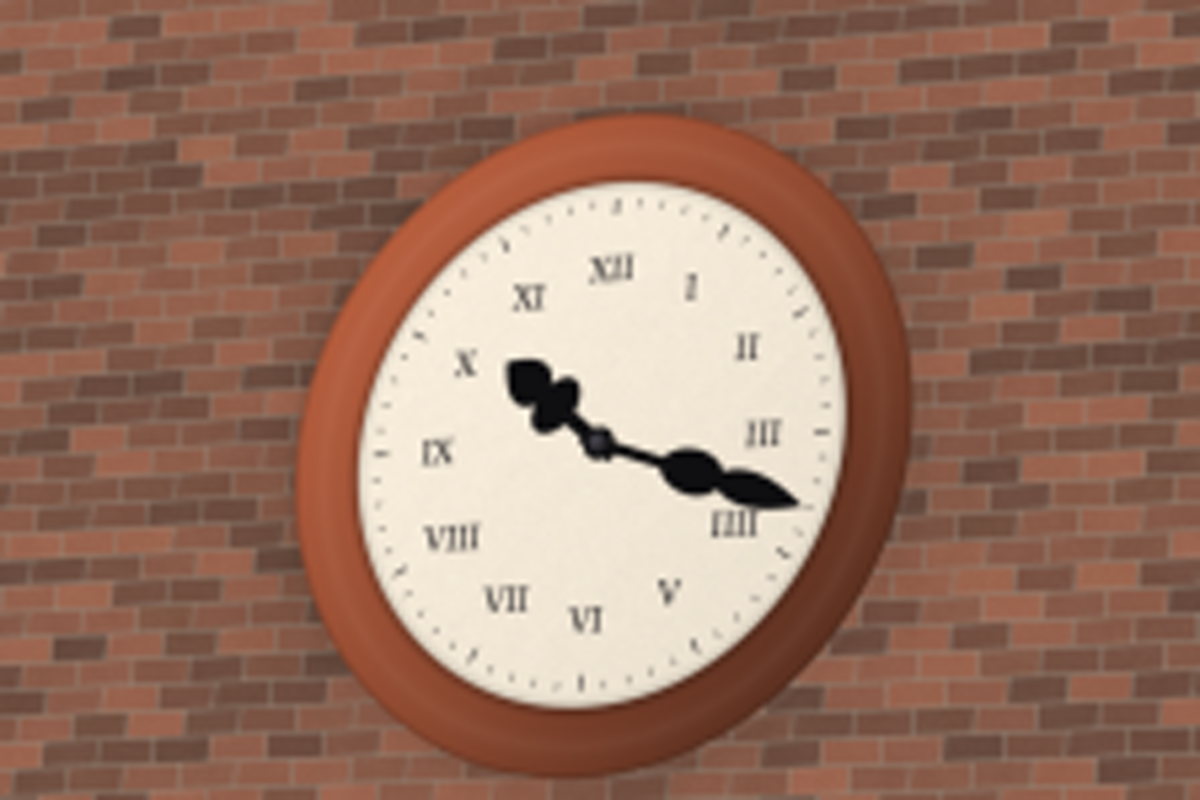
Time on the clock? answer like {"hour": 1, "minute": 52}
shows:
{"hour": 10, "minute": 18}
